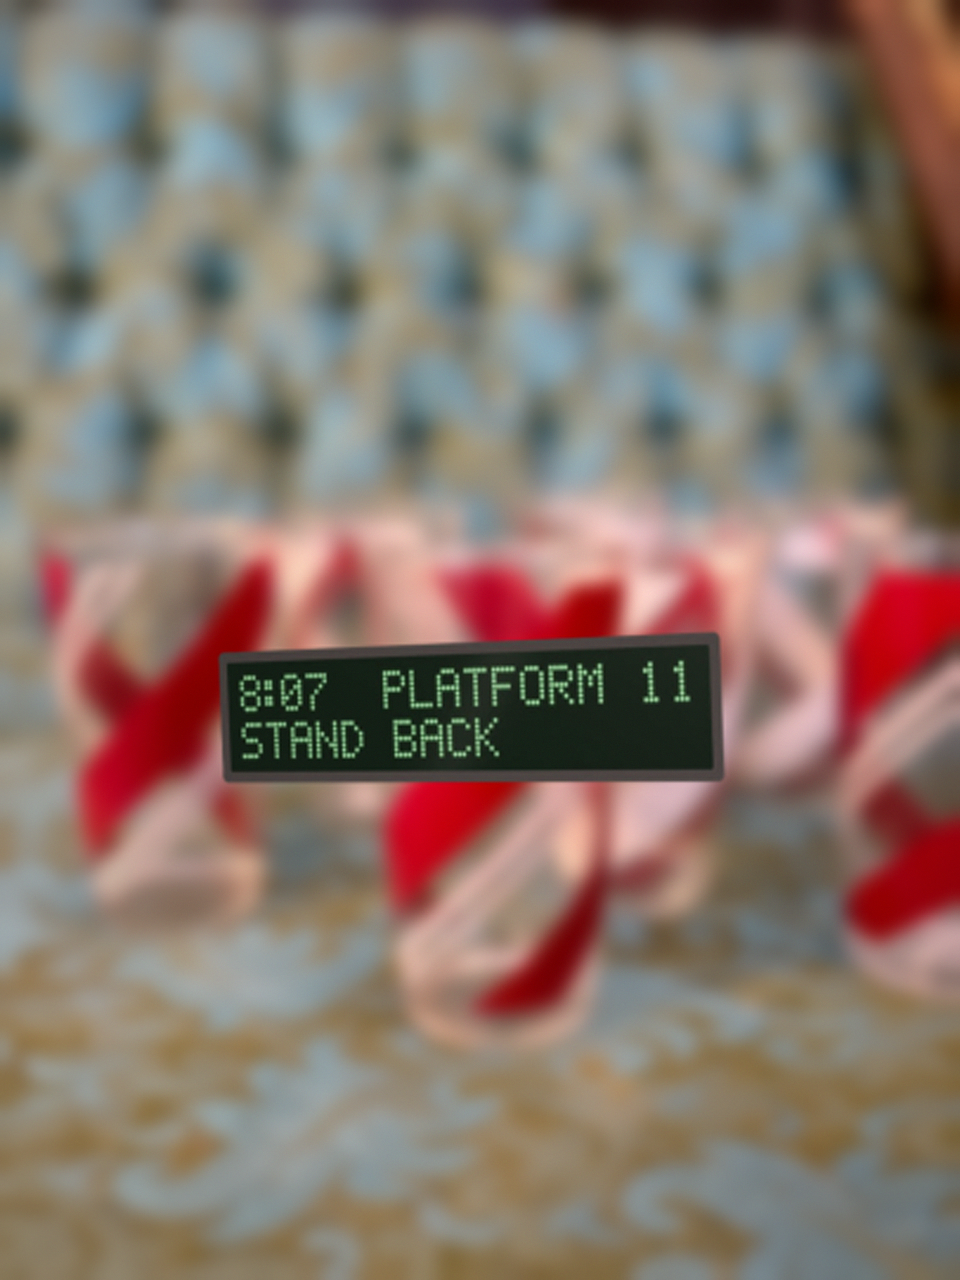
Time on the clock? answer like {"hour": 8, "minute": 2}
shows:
{"hour": 8, "minute": 7}
